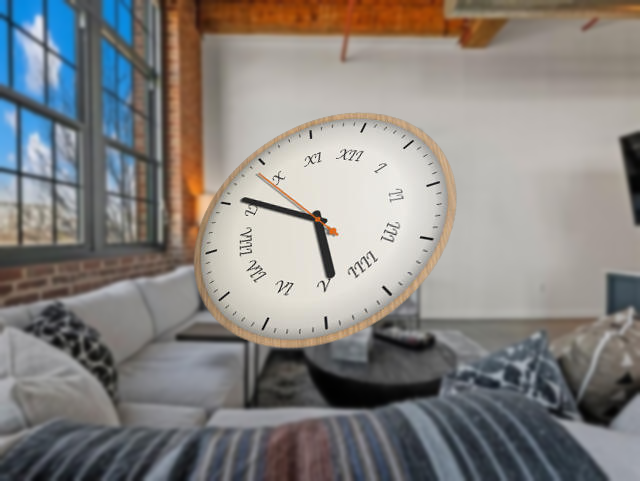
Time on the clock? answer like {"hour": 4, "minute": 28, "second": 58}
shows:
{"hour": 4, "minute": 45, "second": 49}
